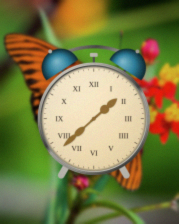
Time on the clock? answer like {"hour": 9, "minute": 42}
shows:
{"hour": 1, "minute": 38}
